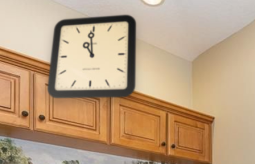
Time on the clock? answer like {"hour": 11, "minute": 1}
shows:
{"hour": 10, "minute": 59}
